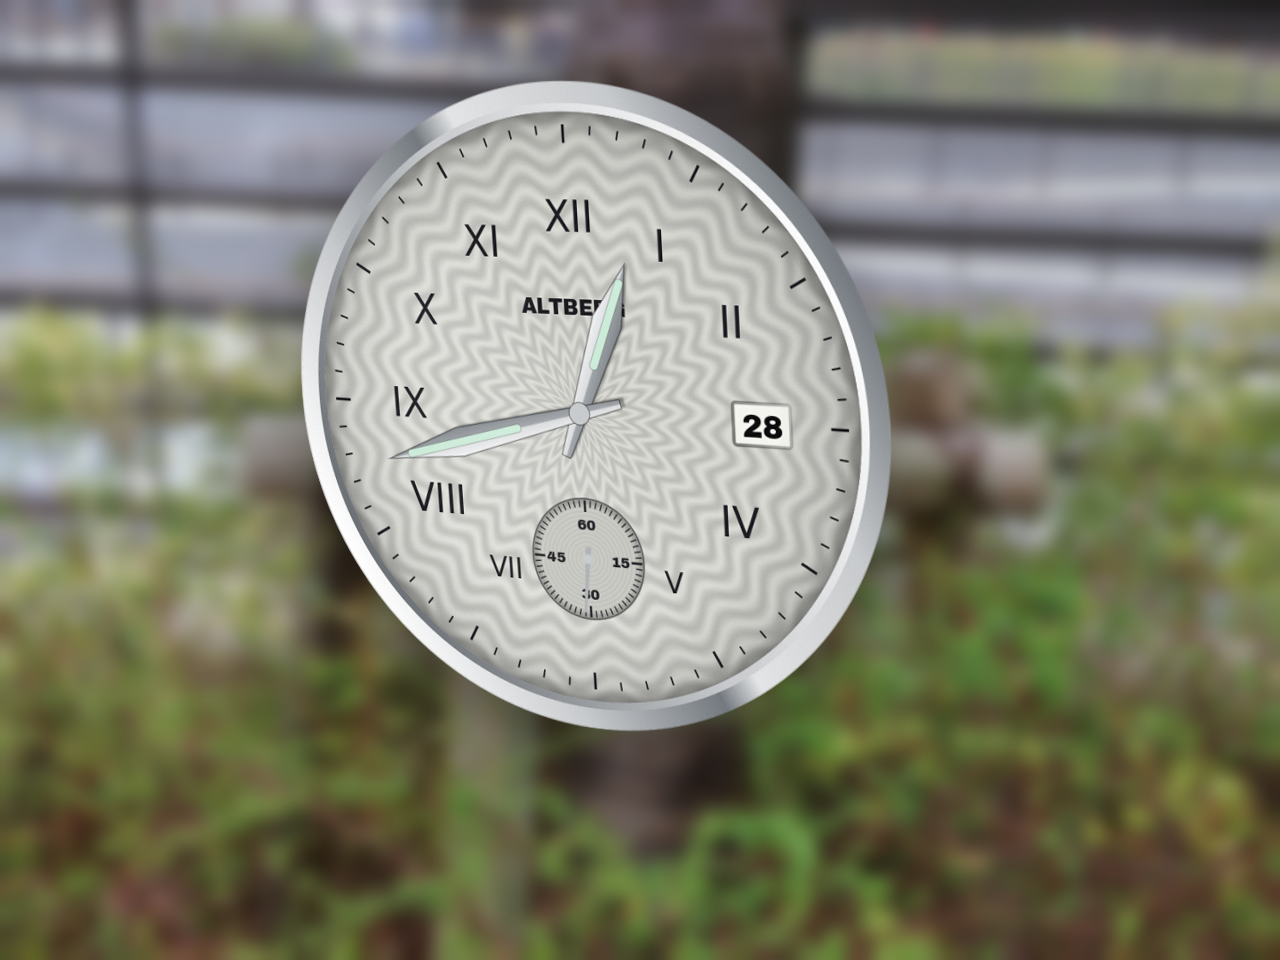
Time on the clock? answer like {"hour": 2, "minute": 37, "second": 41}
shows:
{"hour": 12, "minute": 42, "second": 31}
